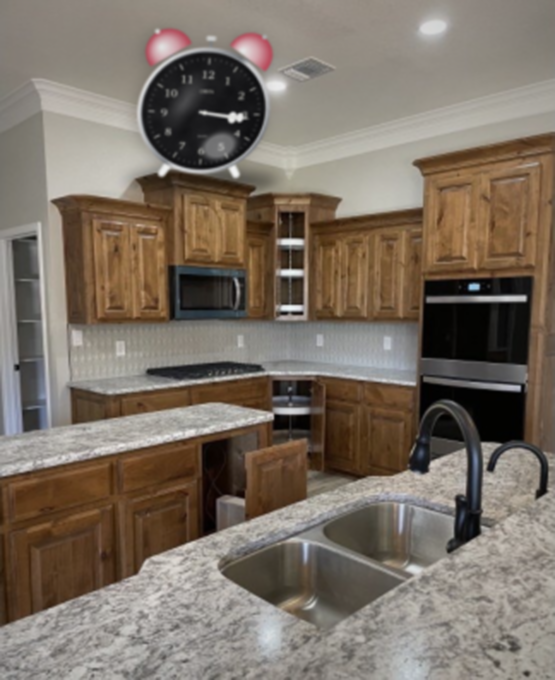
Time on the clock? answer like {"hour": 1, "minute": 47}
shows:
{"hour": 3, "minute": 16}
